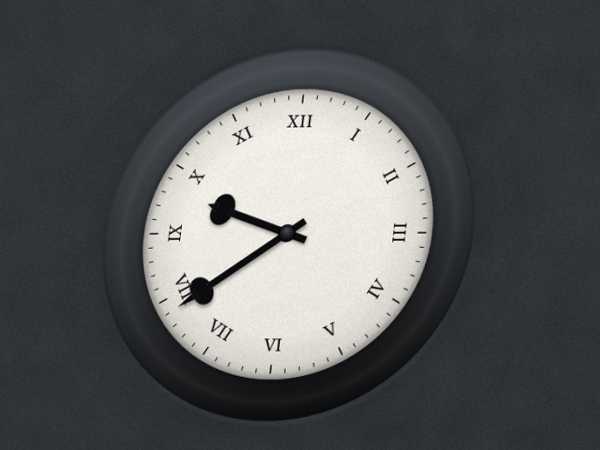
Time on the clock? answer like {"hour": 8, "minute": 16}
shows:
{"hour": 9, "minute": 39}
